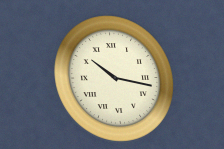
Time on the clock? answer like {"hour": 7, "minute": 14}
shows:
{"hour": 10, "minute": 17}
